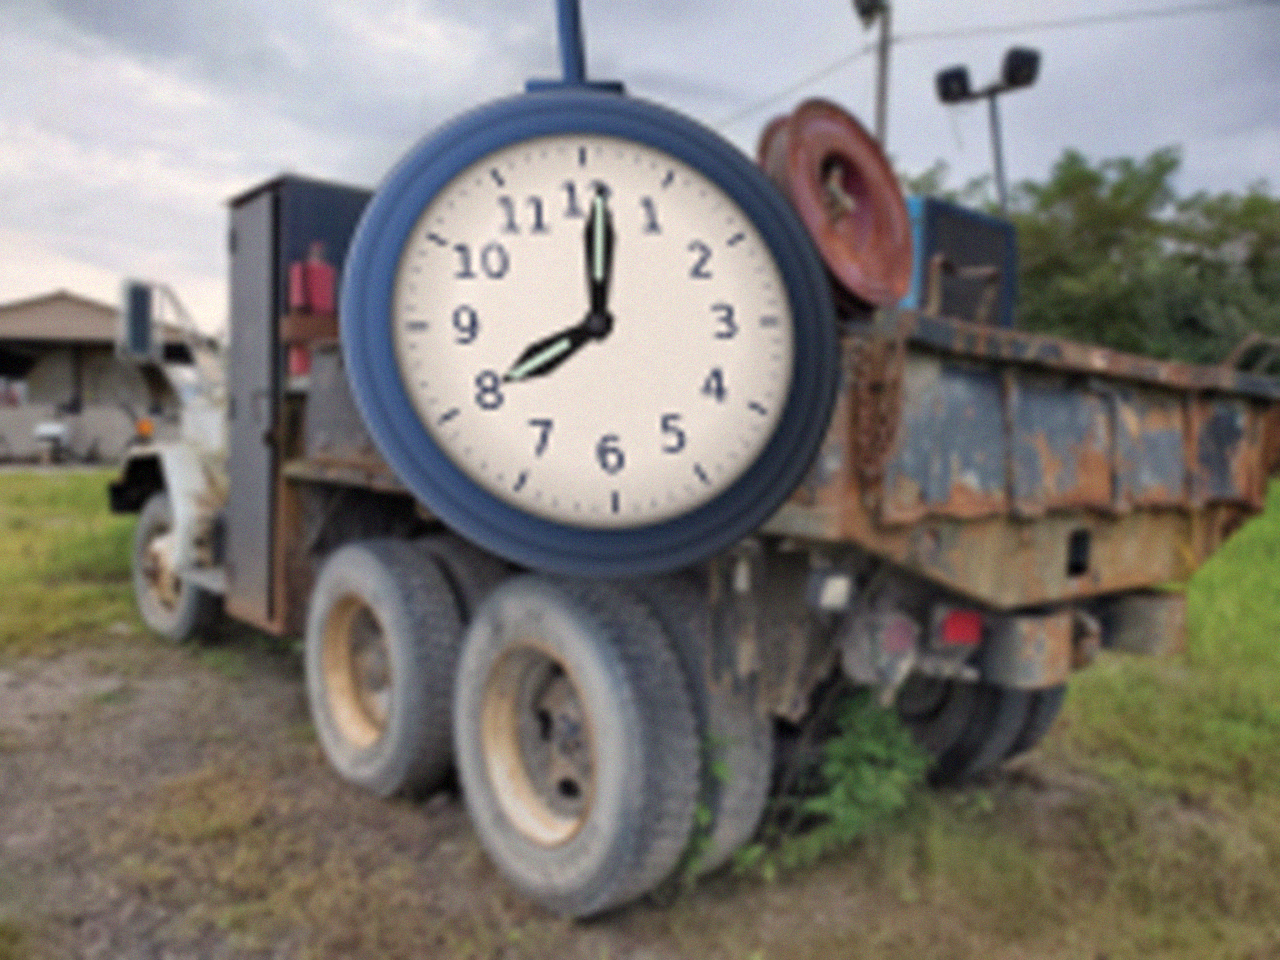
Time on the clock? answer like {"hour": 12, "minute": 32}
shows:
{"hour": 8, "minute": 1}
